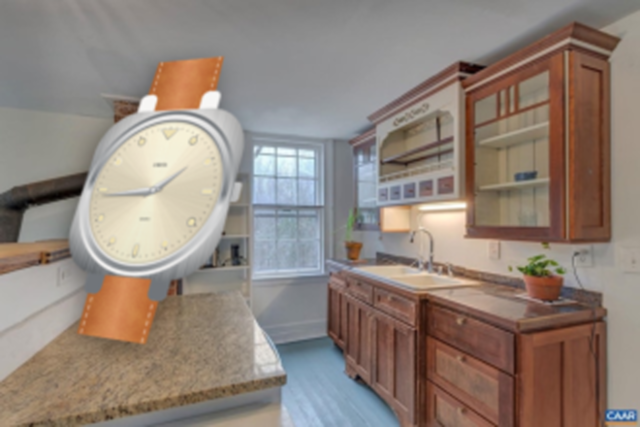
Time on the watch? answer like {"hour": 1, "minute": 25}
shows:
{"hour": 1, "minute": 44}
